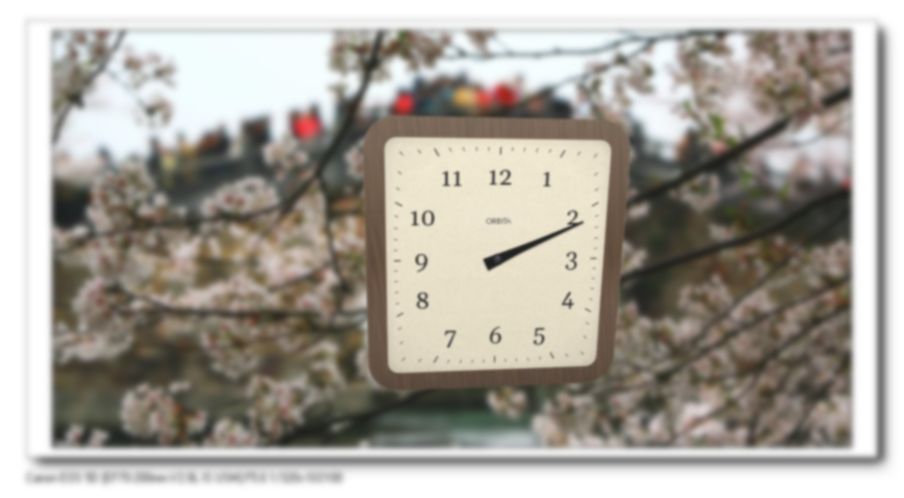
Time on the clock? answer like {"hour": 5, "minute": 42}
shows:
{"hour": 2, "minute": 11}
